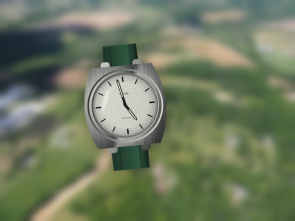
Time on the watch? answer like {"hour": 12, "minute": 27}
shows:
{"hour": 4, "minute": 58}
